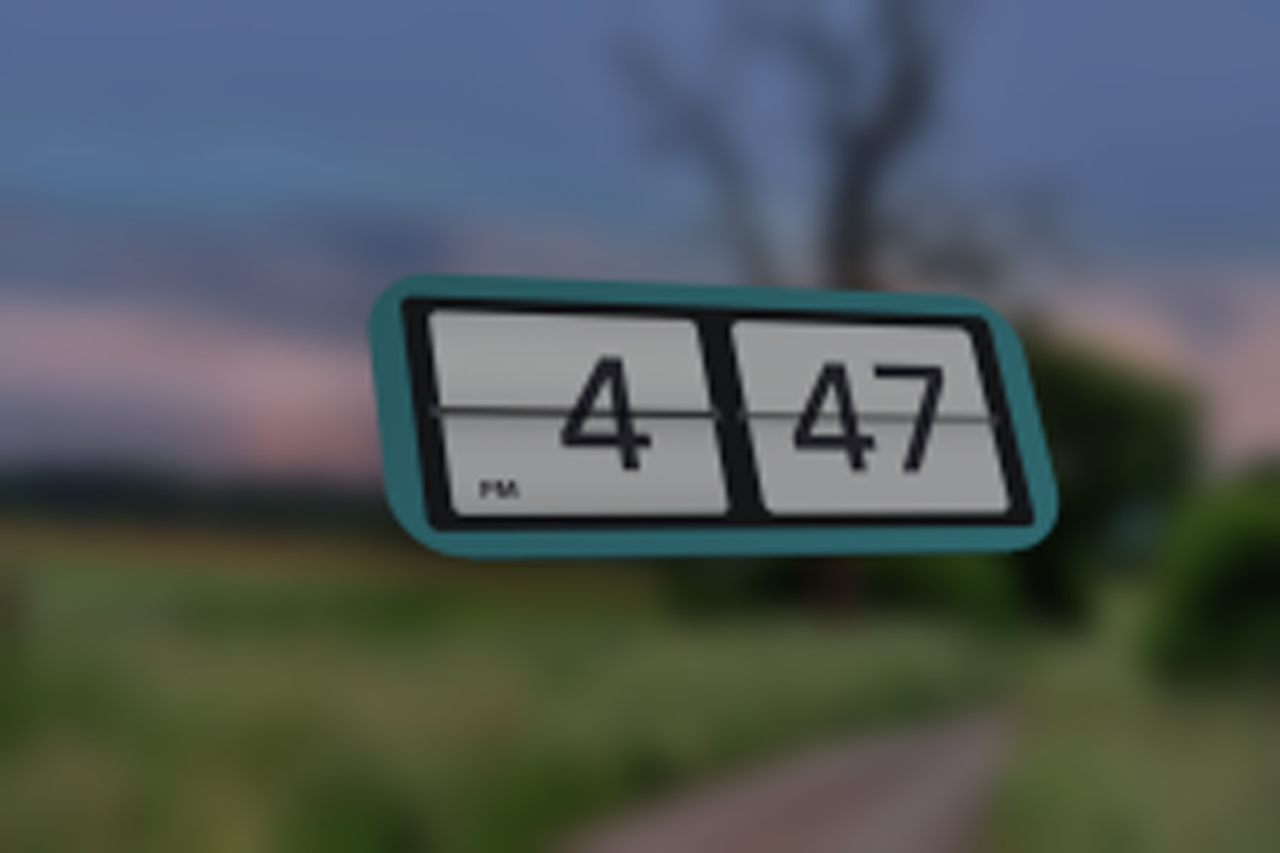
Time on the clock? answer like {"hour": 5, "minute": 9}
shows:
{"hour": 4, "minute": 47}
